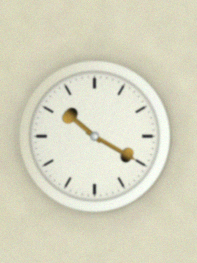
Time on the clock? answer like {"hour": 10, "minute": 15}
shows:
{"hour": 10, "minute": 20}
